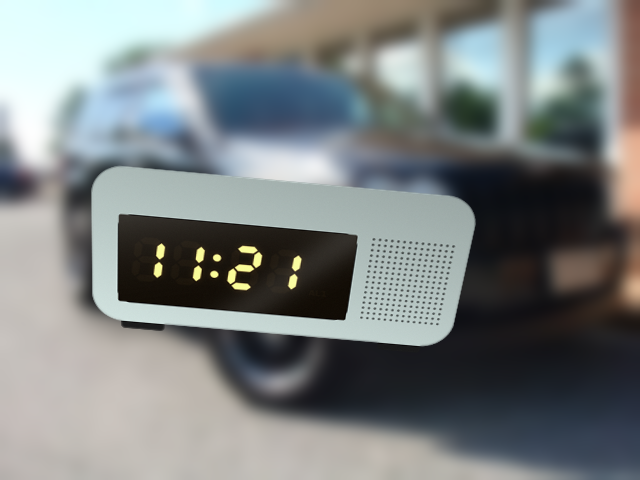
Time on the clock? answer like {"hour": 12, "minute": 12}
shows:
{"hour": 11, "minute": 21}
